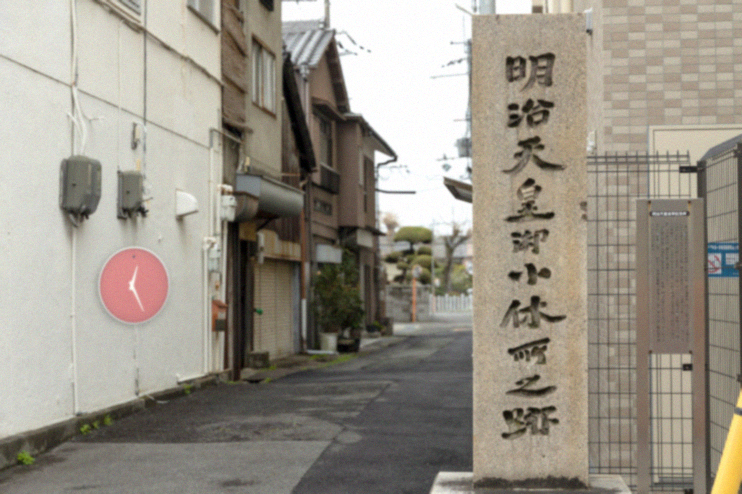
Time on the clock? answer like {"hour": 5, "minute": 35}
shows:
{"hour": 12, "minute": 25}
